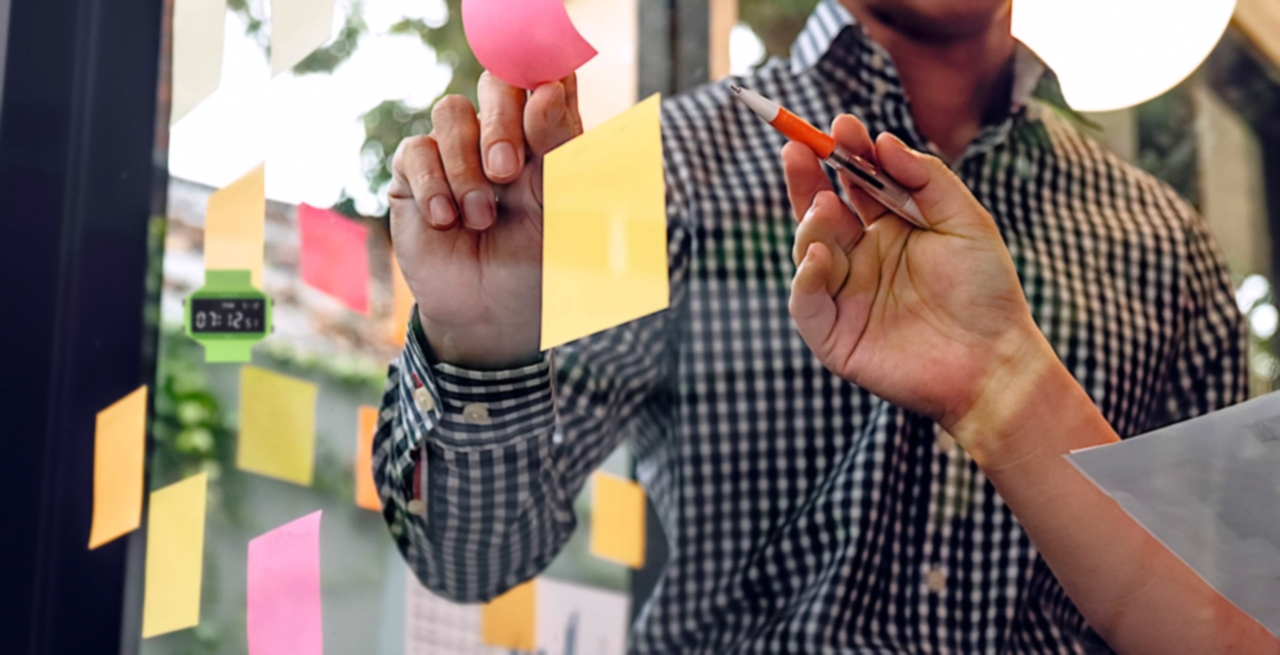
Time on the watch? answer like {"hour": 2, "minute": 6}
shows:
{"hour": 7, "minute": 12}
